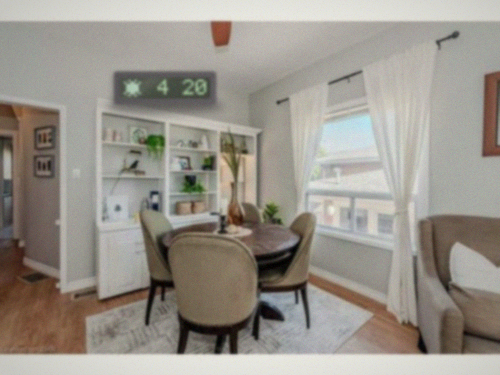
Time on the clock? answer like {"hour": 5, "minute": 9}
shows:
{"hour": 4, "minute": 20}
